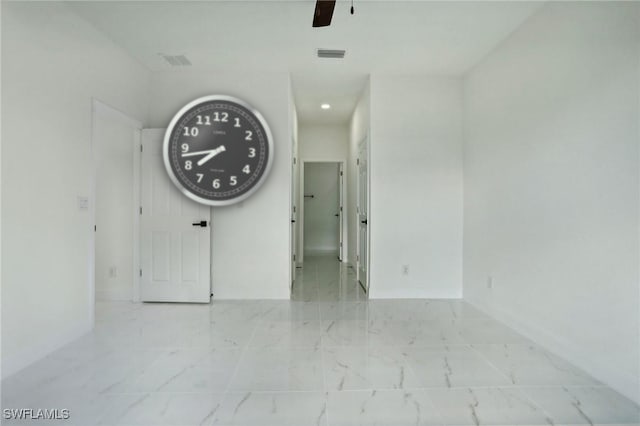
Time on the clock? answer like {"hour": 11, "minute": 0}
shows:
{"hour": 7, "minute": 43}
